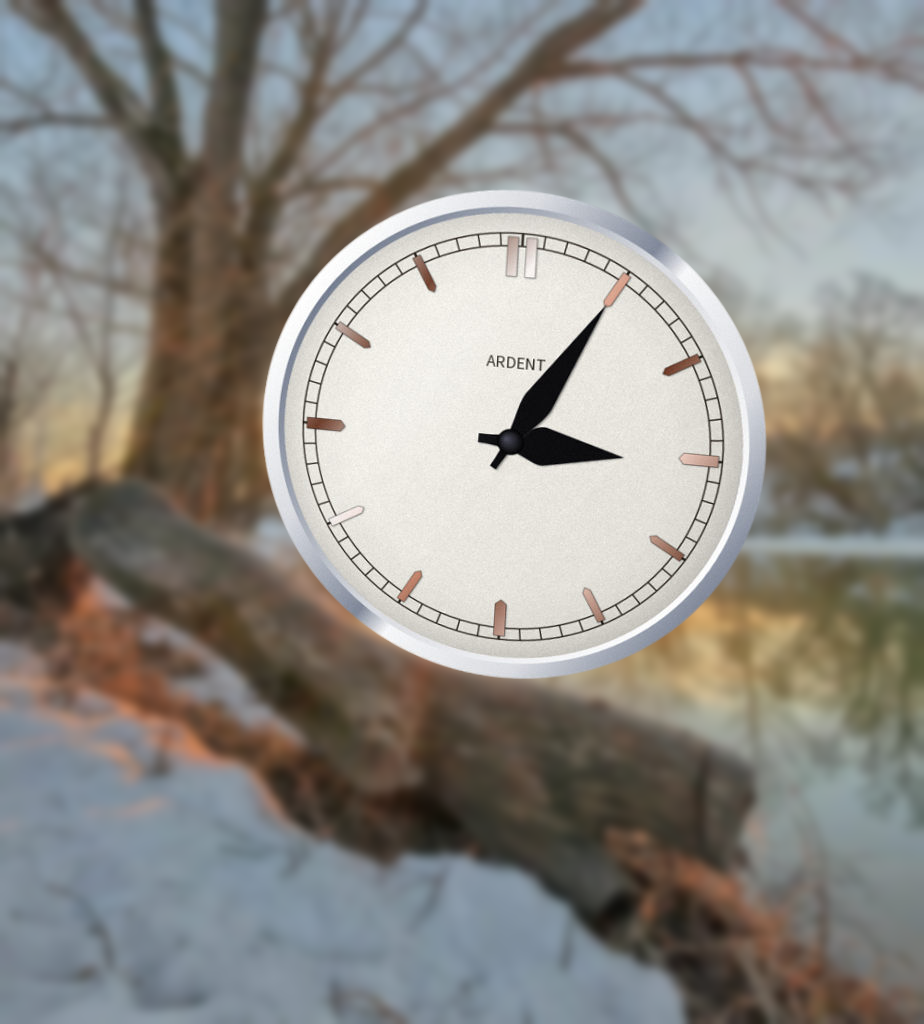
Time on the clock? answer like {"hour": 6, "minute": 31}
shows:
{"hour": 3, "minute": 5}
